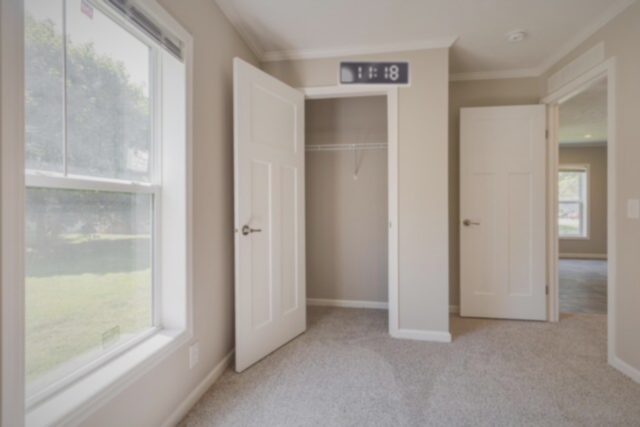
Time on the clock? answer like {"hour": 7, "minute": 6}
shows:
{"hour": 11, "minute": 18}
